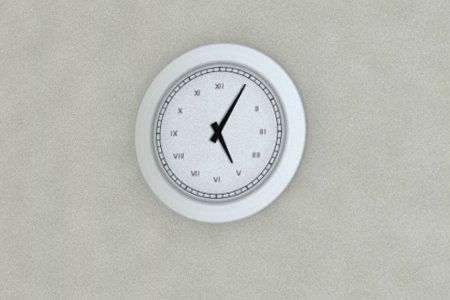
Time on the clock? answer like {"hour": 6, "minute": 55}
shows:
{"hour": 5, "minute": 5}
